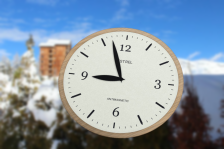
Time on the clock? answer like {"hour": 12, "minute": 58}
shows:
{"hour": 8, "minute": 57}
